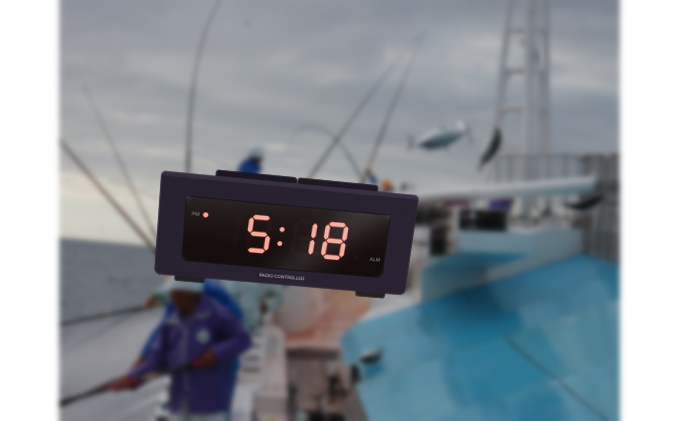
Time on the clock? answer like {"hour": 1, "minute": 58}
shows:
{"hour": 5, "minute": 18}
